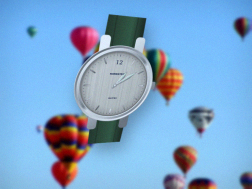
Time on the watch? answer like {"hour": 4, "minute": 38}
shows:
{"hour": 1, "minute": 9}
